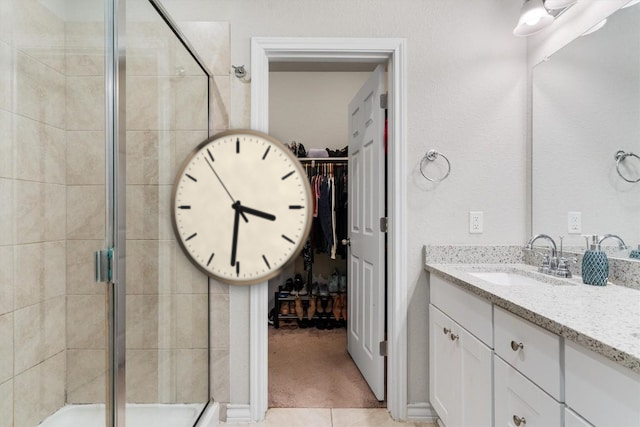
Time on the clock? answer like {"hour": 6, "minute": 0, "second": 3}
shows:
{"hour": 3, "minute": 30, "second": 54}
